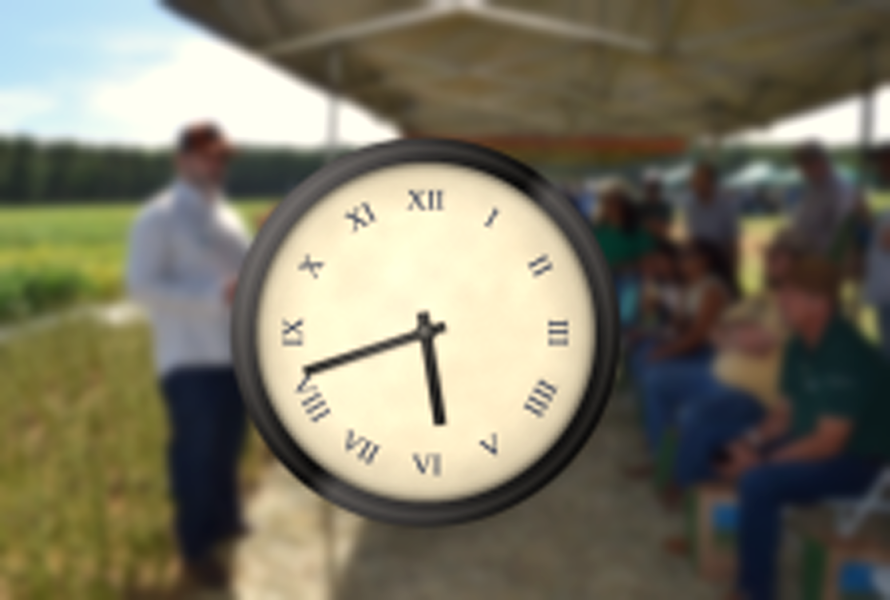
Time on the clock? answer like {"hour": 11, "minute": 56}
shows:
{"hour": 5, "minute": 42}
